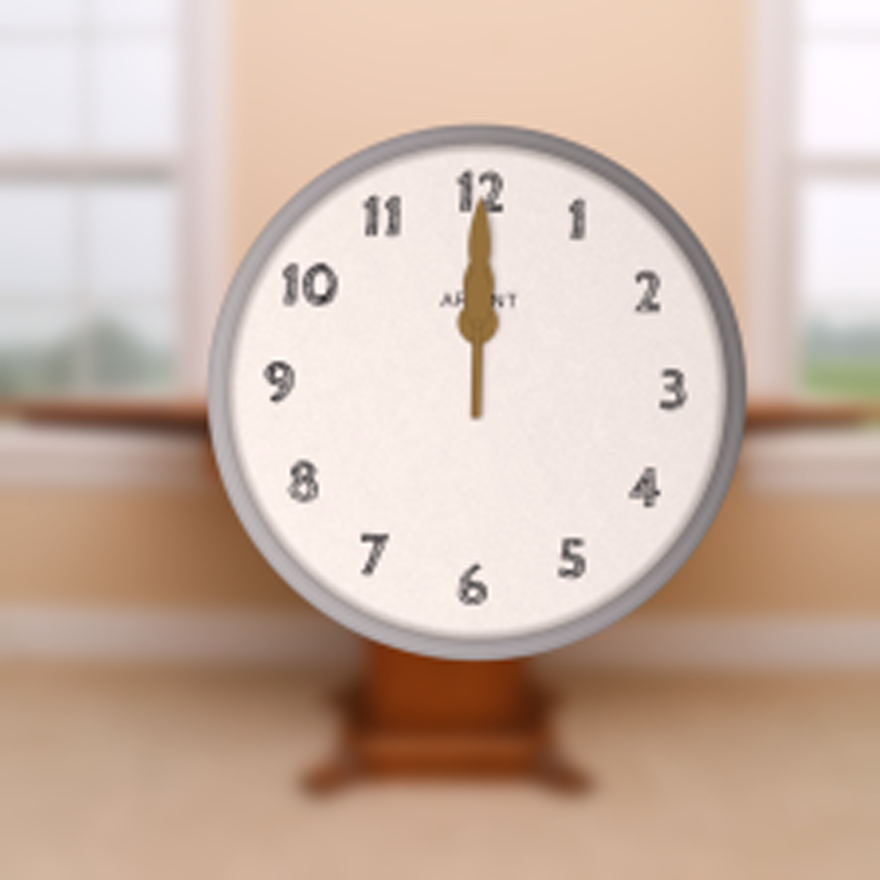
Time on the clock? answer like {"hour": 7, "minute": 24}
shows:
{"hour": 12, "minute": 0}
